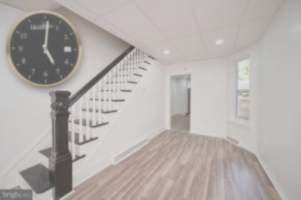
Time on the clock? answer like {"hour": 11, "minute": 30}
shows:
{"hour": 5, "minute": 1}
